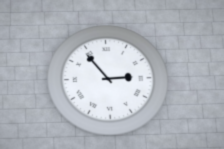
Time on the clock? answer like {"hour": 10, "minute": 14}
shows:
{"hour": 2, "minute": 54}
